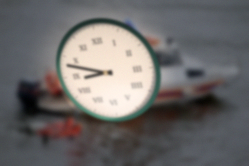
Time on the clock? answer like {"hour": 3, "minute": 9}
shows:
{"hour": 8, "minute": 48}
